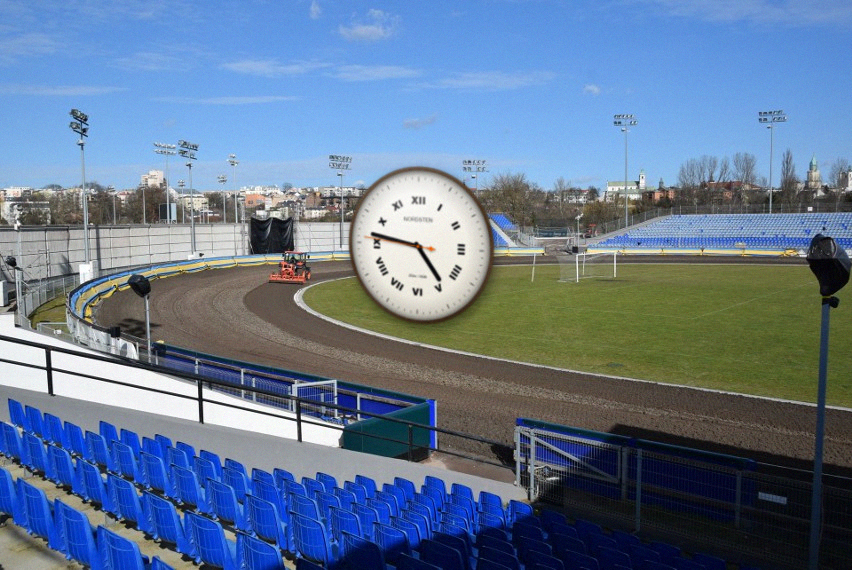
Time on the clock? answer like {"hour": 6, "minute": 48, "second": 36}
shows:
{"hour": 4, "minute": 46, "second": 46}
